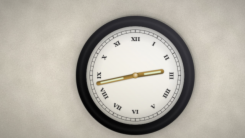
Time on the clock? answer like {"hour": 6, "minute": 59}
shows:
{"hour": 2, "minute": 43}
